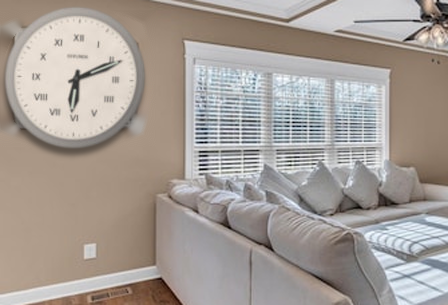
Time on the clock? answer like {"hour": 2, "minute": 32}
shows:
{"hour": 6, "minute": 11}
